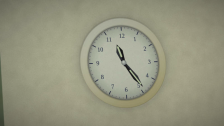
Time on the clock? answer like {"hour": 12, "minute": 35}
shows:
{"hour": 11, "minute": 24}
